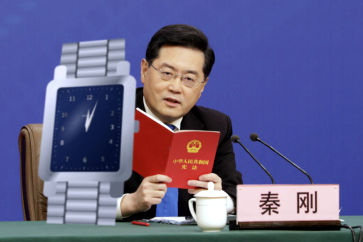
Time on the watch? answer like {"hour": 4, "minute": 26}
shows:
{"hour": 12, "minute": 3}
